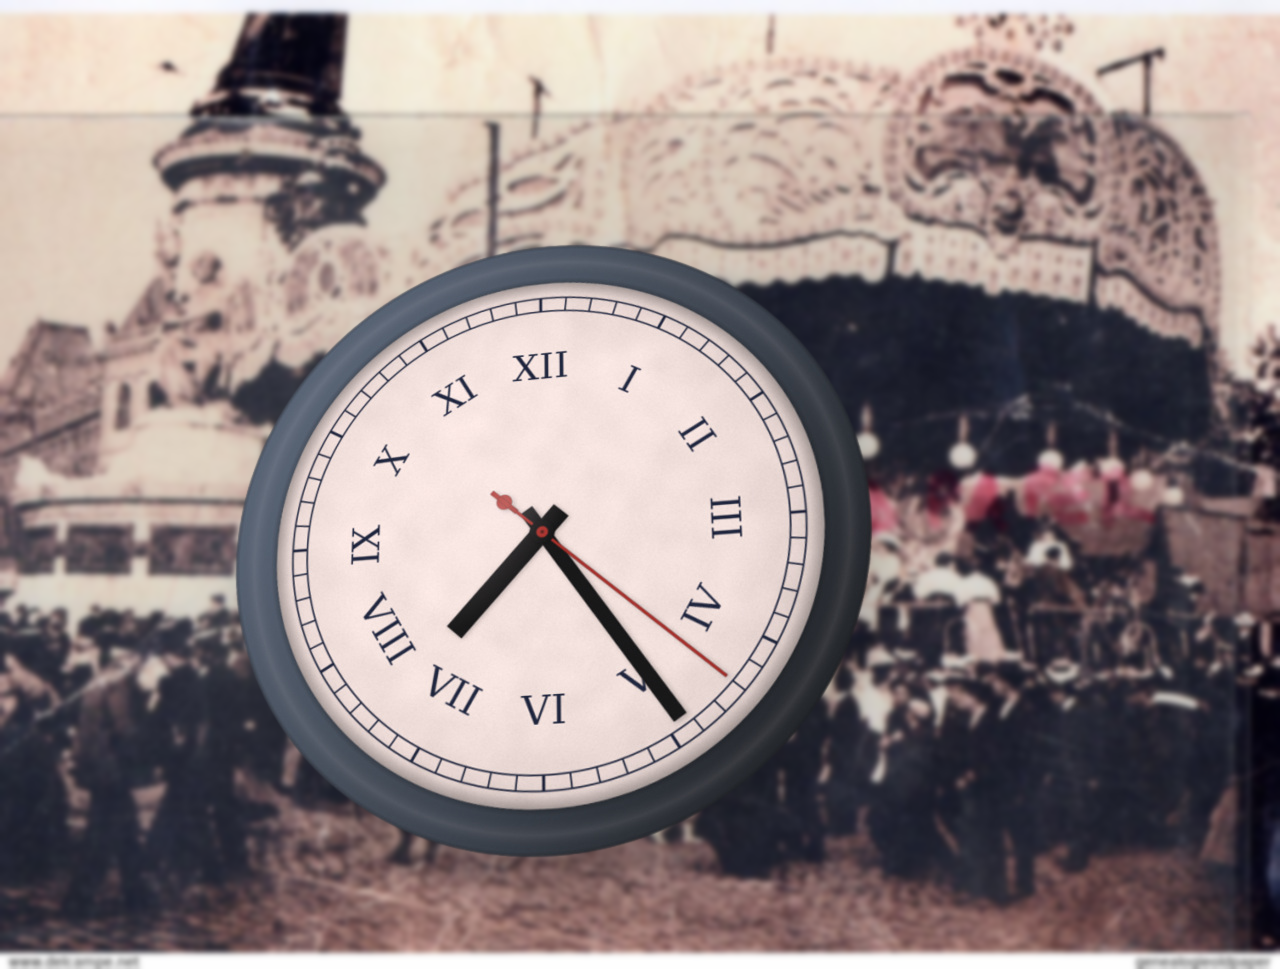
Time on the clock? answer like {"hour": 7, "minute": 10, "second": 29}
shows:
{"hour": 7, "minute": 24, "second": 22}
